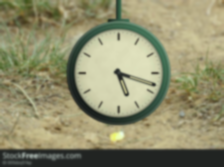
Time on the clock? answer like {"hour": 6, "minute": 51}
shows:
{"hour": 5, "minute": 18}
